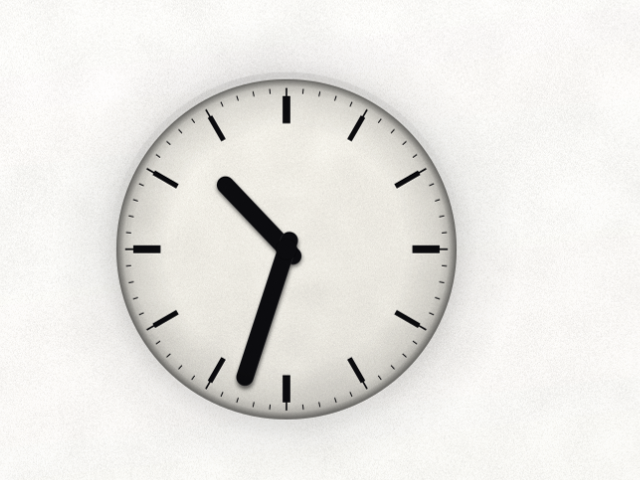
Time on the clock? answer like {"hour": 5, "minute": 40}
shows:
{"hour": 10, "minute": 33}
